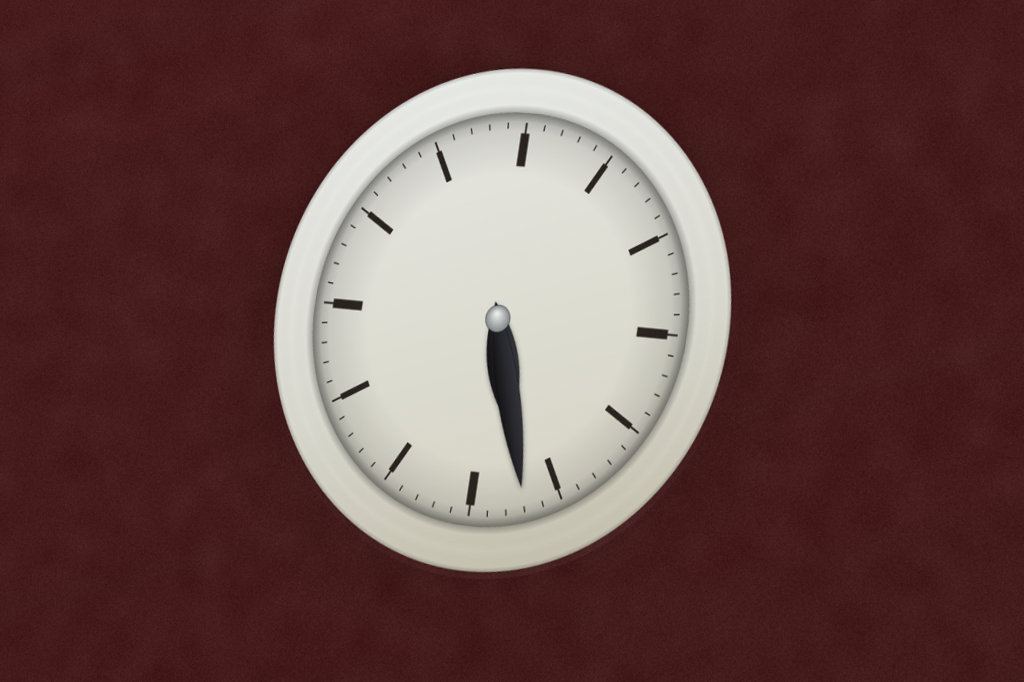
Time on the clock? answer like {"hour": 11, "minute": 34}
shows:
{"hour": 5, "minute": 27}
